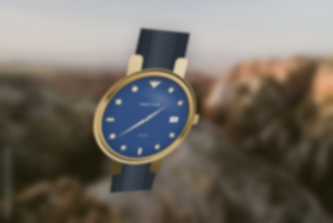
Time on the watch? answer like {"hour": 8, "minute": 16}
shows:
{"hour": 1, "minute": 39}
